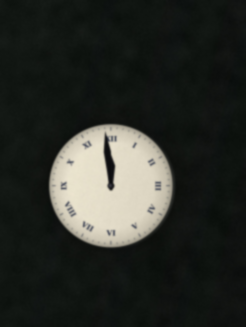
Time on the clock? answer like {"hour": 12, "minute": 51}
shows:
{"hour": 11, "minute": 59}
